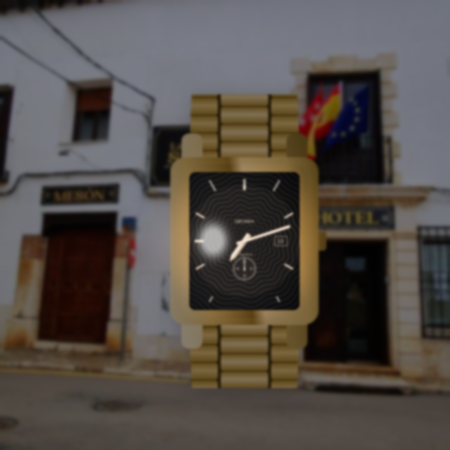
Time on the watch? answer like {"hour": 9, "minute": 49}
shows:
{"hour": 7, "minute": 12}
